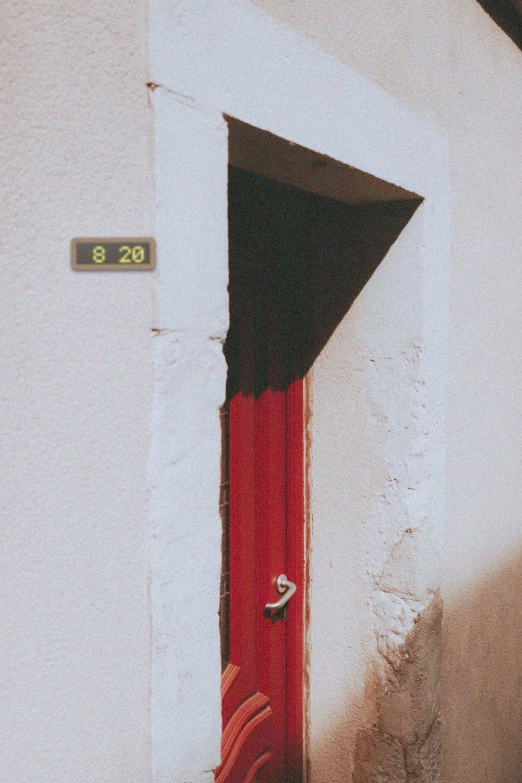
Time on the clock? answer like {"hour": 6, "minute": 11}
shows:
{"hour": 8, "minute": 20}
